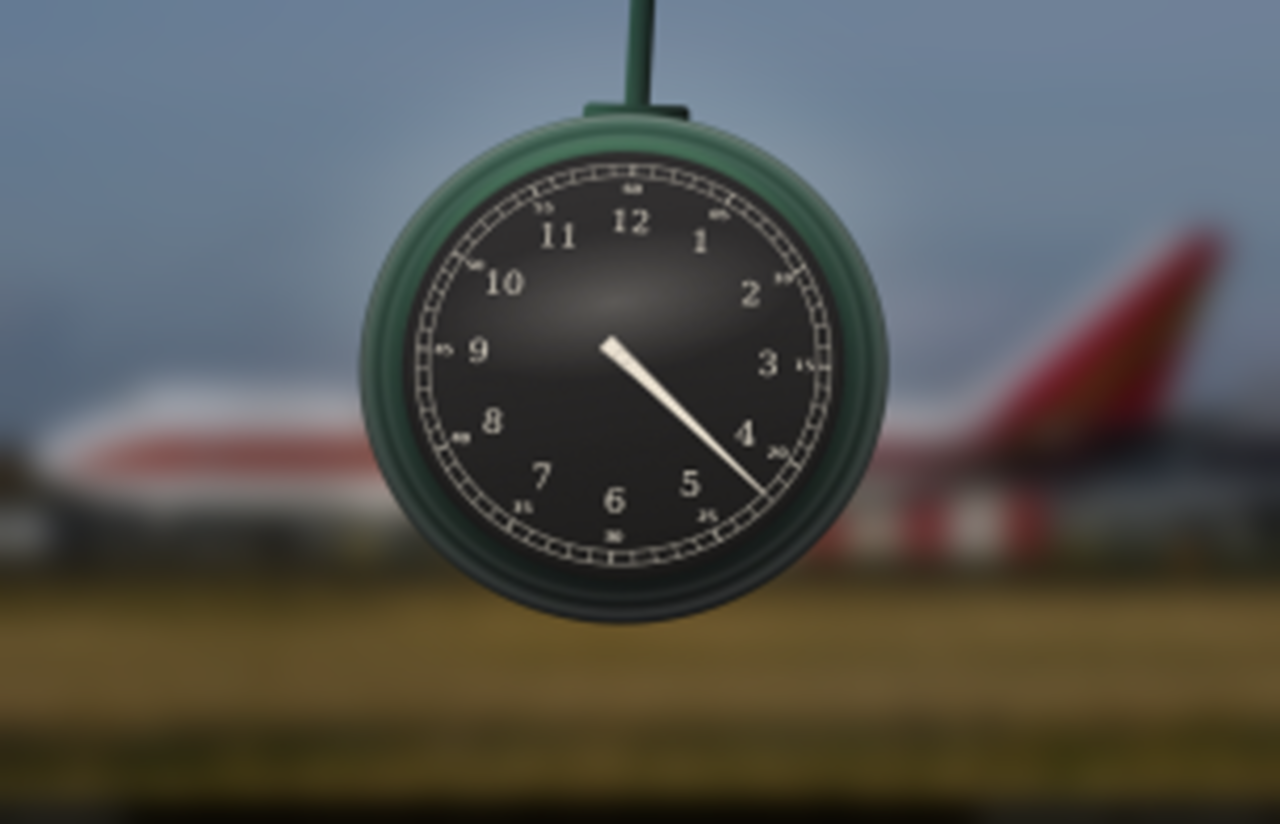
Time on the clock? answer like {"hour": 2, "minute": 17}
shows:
{"hour": 4, "minute": 22}
